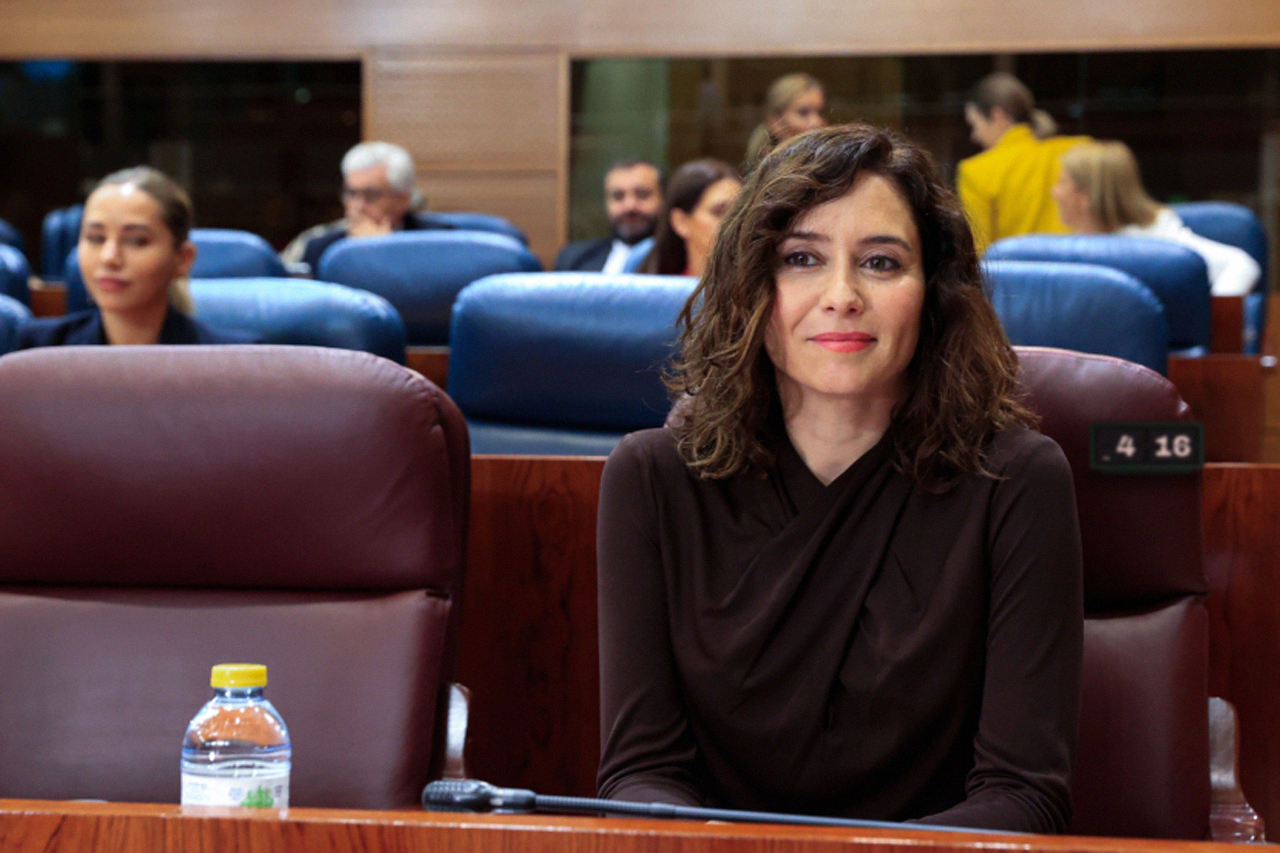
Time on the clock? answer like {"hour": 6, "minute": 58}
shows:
{"hour": 4, "minute": 16}
